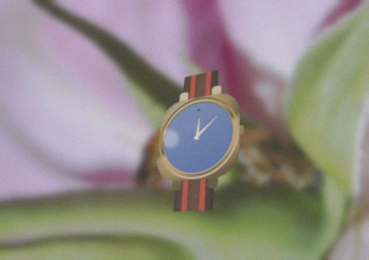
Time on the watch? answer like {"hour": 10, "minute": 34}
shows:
{"hour": 12, "minute": 8}
